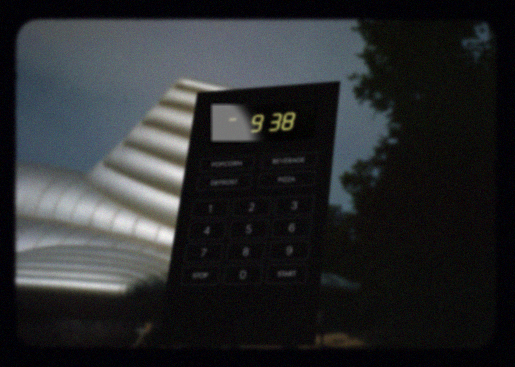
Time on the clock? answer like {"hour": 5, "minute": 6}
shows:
{"hour": 9, "minute": 38}
